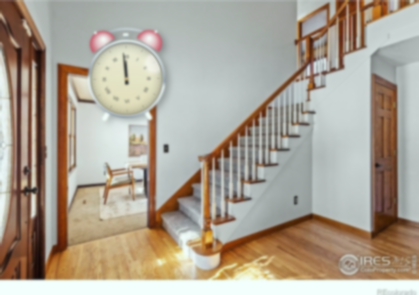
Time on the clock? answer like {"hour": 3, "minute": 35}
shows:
{"hour": 11, "minute": 59}
